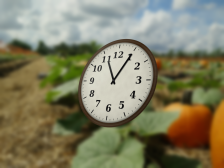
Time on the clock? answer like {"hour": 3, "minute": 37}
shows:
{"hour": 11, "minute": 5}
